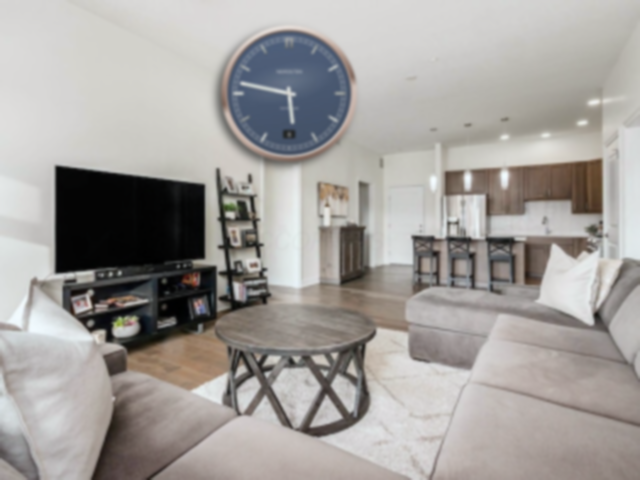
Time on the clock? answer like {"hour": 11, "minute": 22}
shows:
{"hour": 5, "minute": 47}
